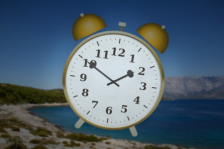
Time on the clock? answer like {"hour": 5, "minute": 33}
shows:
{"hour": 1, "minute": 50}
